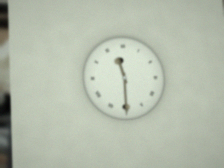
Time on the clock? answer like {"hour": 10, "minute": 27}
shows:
{"hour": 11, "minute": 30}
